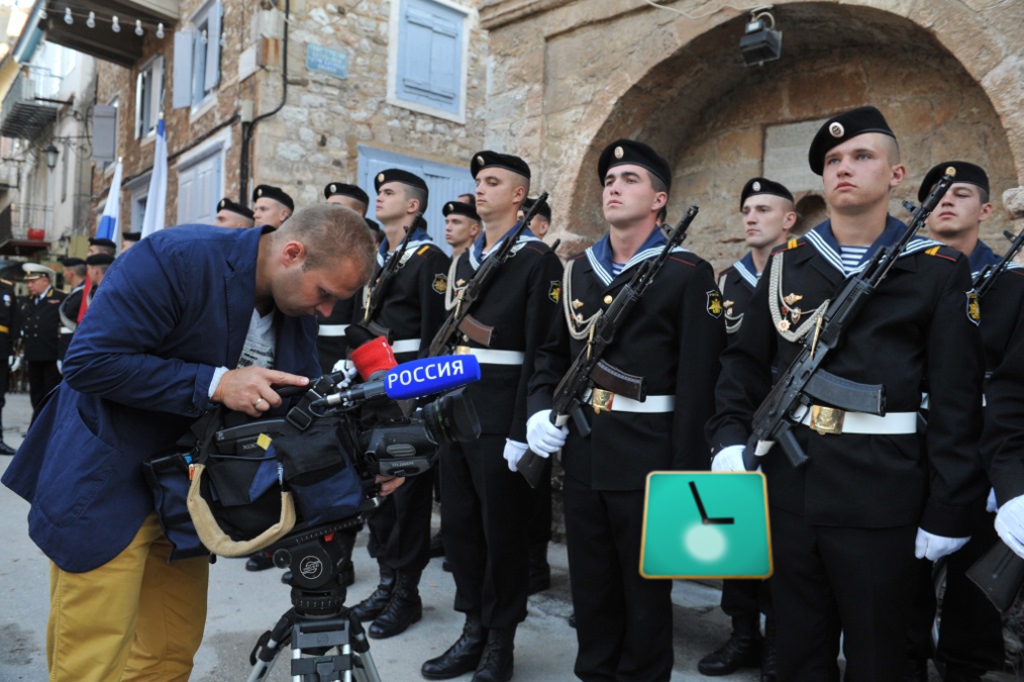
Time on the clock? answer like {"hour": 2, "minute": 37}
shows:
{"hour": 2, "minute": 57}
